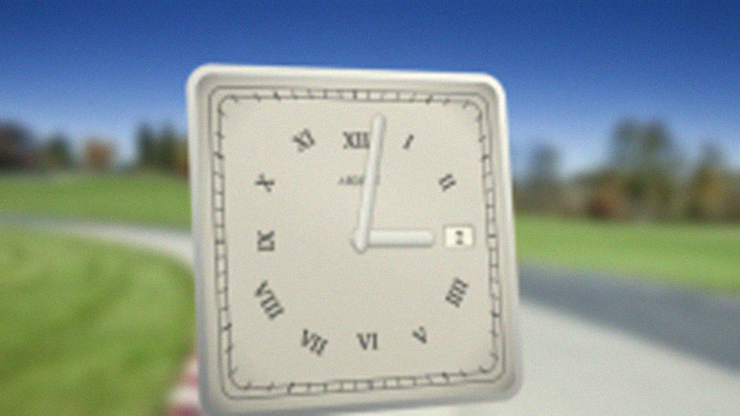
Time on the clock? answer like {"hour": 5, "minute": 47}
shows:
{"hour": 3, "minute": 2}
